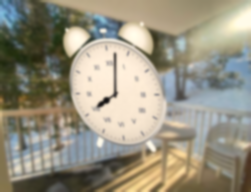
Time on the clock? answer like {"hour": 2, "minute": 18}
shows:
{"hour": 8, "minute": 2}
